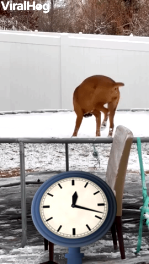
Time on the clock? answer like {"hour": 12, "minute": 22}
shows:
{"hour": 12, "minute": 18}
